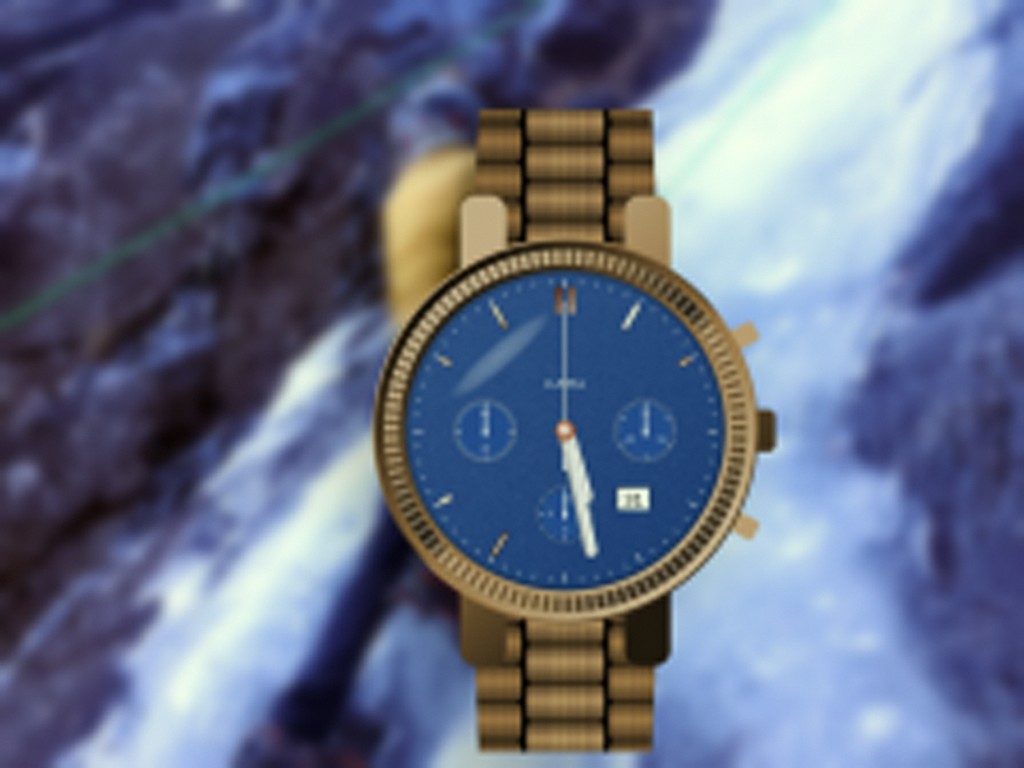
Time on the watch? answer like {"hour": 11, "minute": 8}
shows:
{"hour": 5, "minute": 28}
